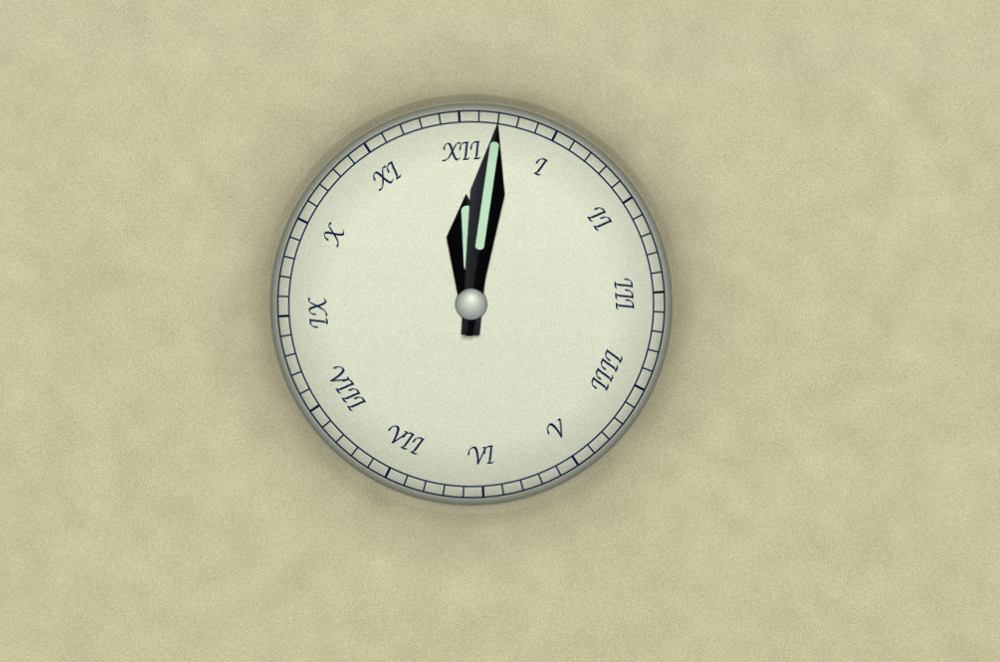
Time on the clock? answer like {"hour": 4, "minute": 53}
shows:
{"hour": 12, "minute": 2}
